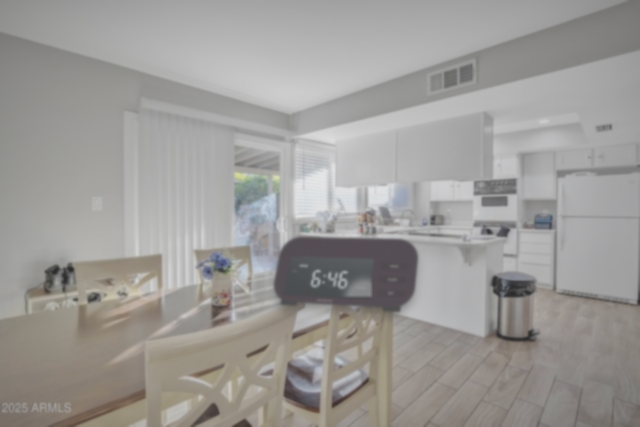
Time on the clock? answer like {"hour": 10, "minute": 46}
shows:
{"hour": 6, "minute": 46}
